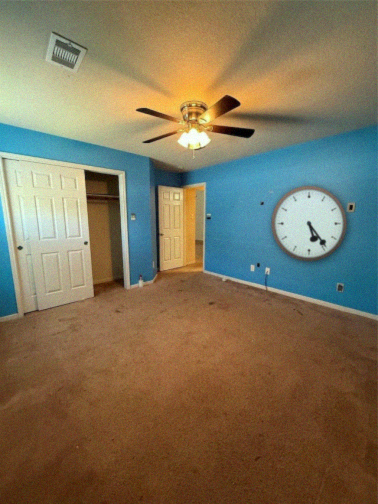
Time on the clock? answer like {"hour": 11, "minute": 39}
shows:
{"hour": 5, "minute": 24}
